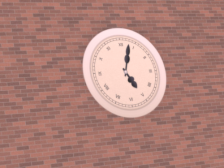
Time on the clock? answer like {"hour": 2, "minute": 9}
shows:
{"hour": 5, "minute": 3}
